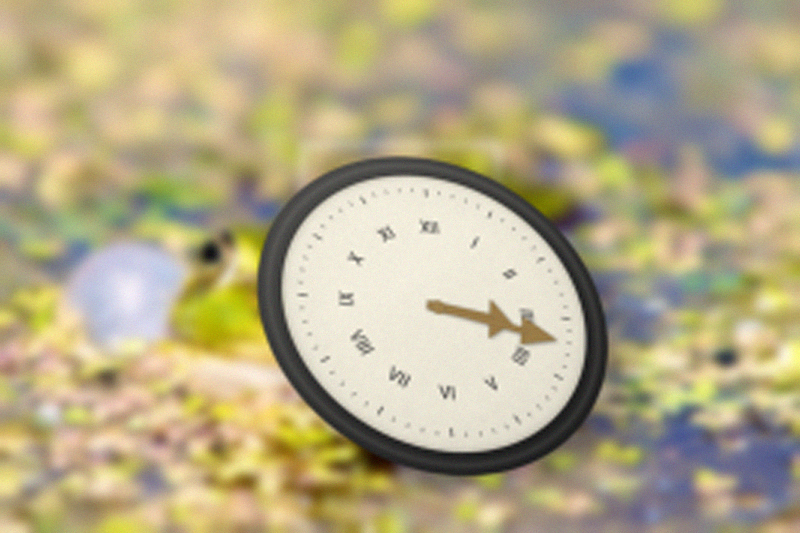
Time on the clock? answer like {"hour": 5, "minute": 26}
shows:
{"hour": 3, "minute": 17}
